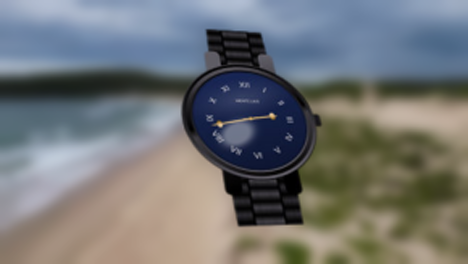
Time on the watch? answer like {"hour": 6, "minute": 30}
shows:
{"hour": 2, "minute": 43}
